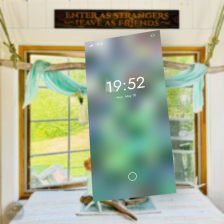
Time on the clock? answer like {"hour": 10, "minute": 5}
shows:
{"hour": 19, "minute": 52}
